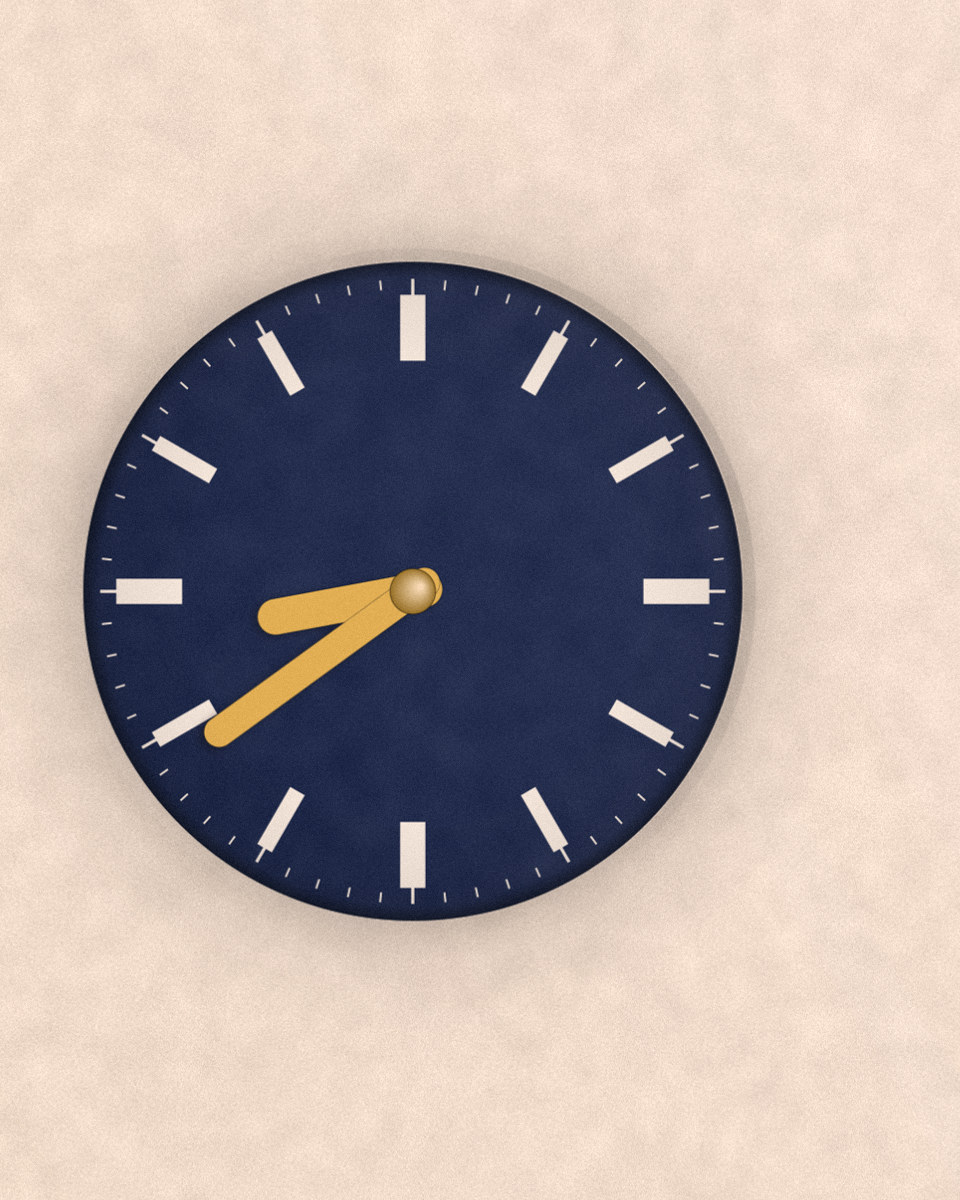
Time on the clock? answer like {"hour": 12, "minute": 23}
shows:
{"hour": 8, "minute": 39}
